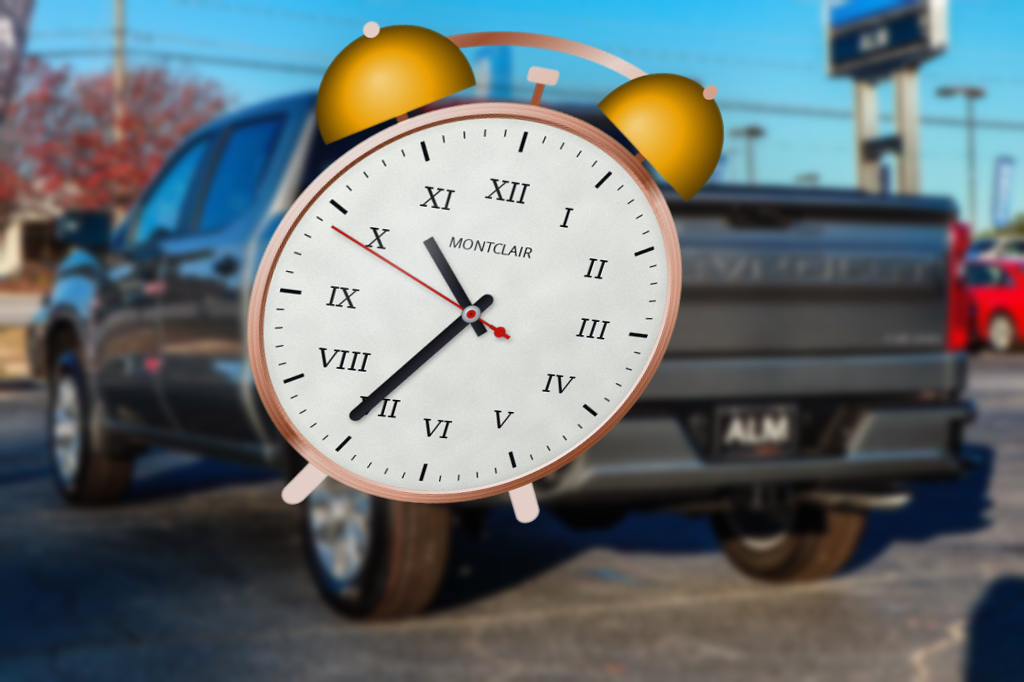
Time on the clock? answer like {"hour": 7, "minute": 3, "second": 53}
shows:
{"hour": 10, "minute": 35, "second": 49}
